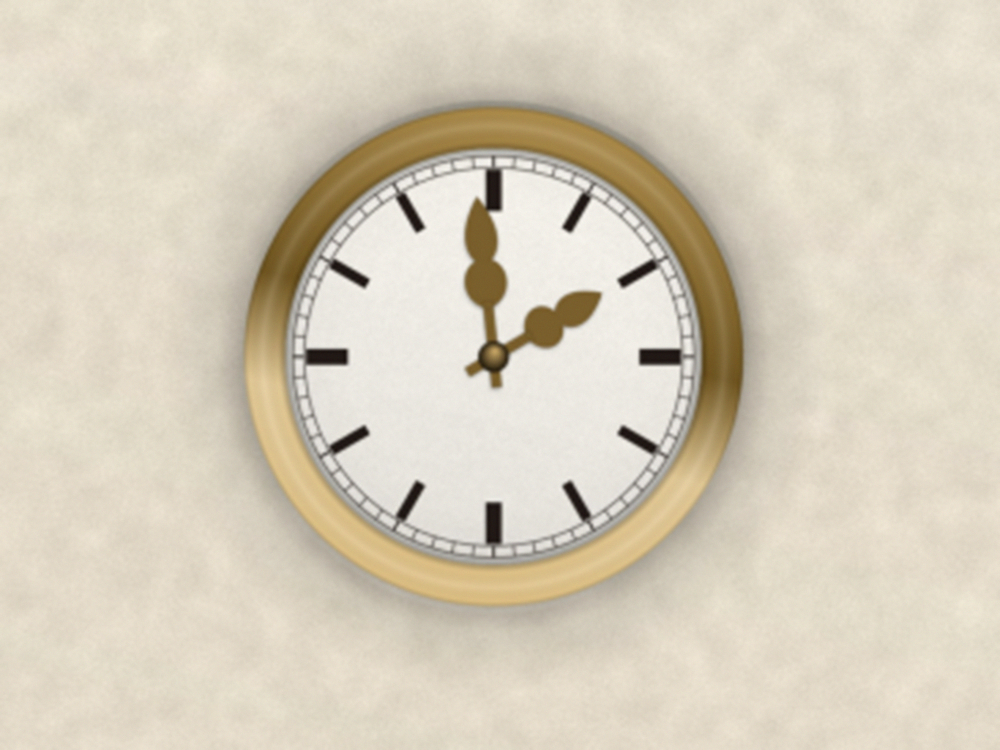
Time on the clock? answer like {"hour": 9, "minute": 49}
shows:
{"hour": 1, "minute": 59}
